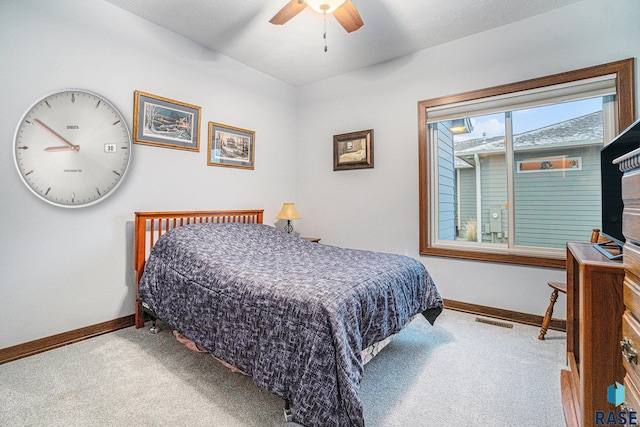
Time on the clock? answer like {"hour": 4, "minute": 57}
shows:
{"hour": 8, "minute": 51}
